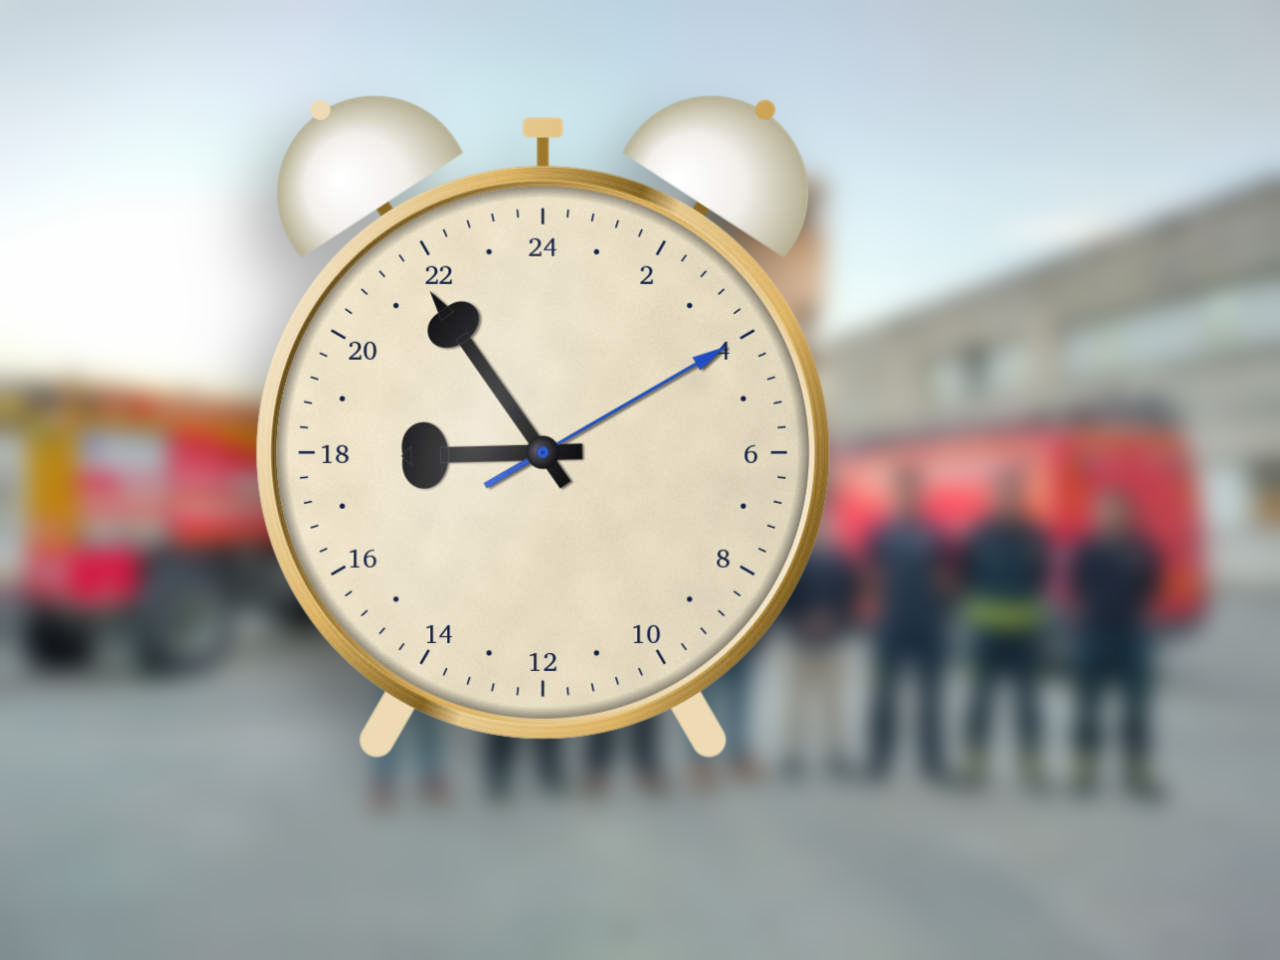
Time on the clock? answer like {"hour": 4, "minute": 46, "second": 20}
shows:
{"hour": 17, "minute": 54, "second": 10}
